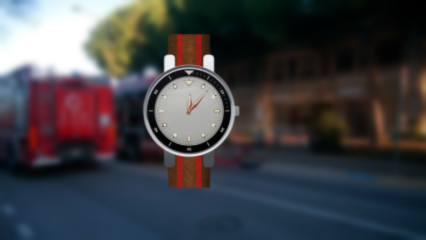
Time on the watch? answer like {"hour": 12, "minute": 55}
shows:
{"hour": 12, "minute": 7}
